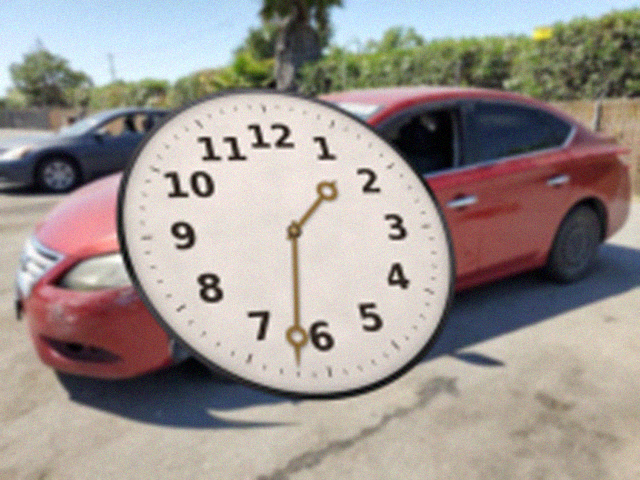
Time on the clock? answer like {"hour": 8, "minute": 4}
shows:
{"hour": 1, "minute": 32}
